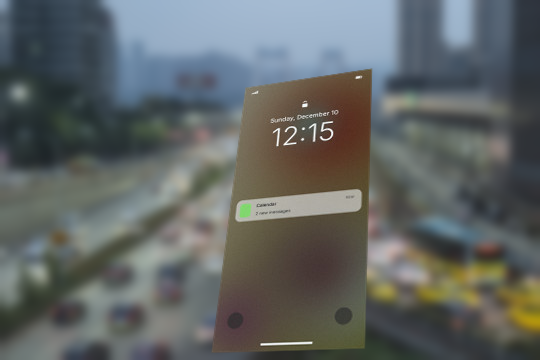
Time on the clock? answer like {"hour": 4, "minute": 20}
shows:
{"hour": 12, "minute": 15}
